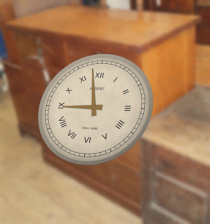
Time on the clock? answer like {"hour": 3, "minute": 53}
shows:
{"hour": 8, "minute": 58}
